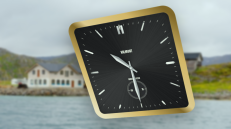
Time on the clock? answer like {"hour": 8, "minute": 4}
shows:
{"hour": 10, "minute": 30}
